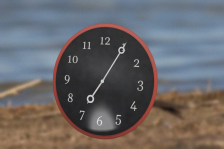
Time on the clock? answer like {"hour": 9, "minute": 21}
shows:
{"hour": 7, "minute": 5}
